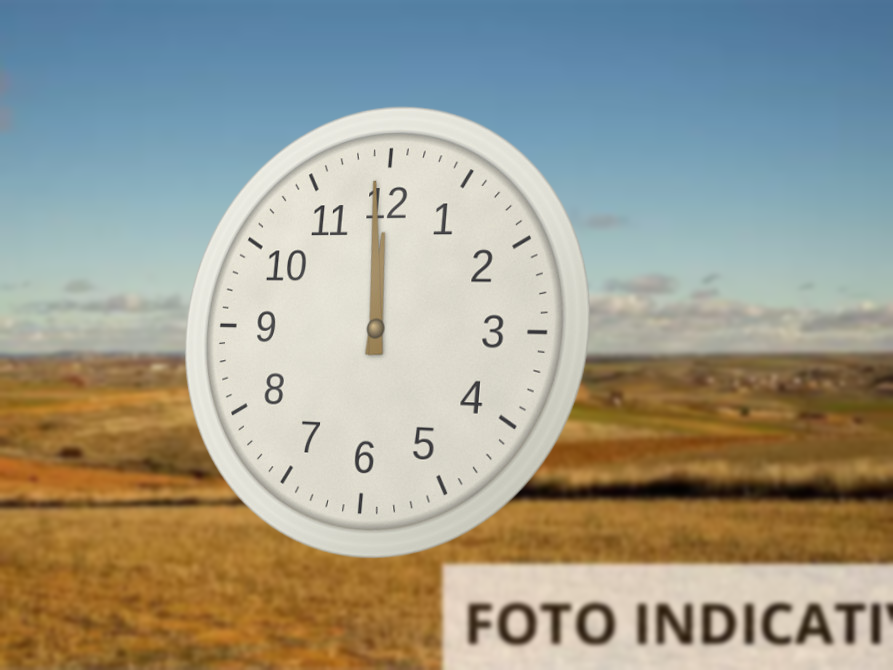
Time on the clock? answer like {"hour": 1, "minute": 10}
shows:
{"hour": 11, "minute": 59}
